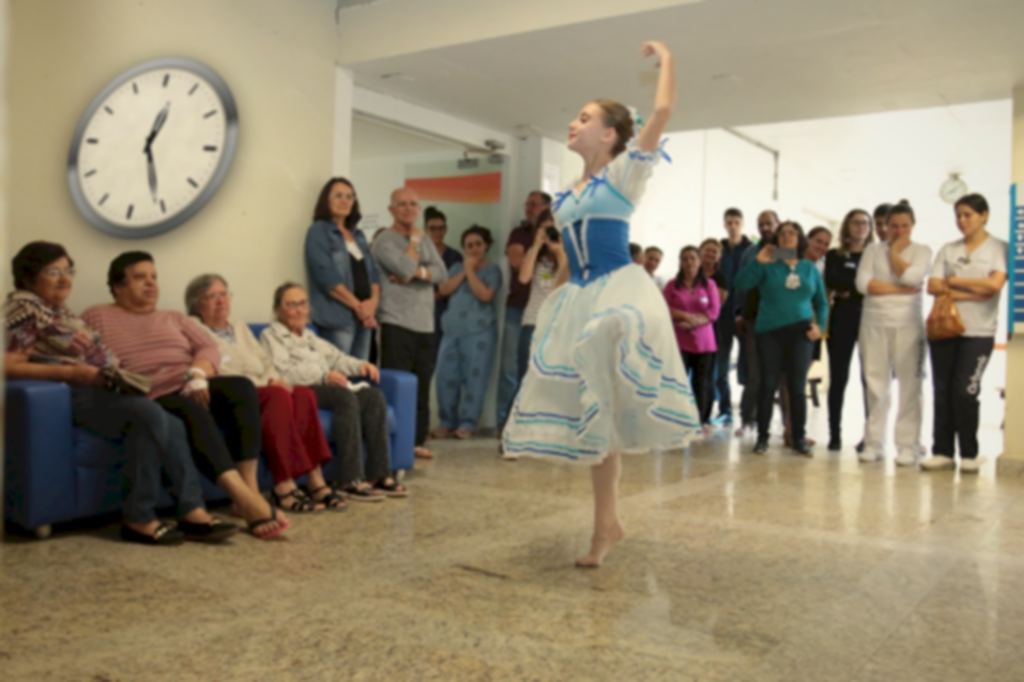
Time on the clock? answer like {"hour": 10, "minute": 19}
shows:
{"hour": 12, "minute": 26}
